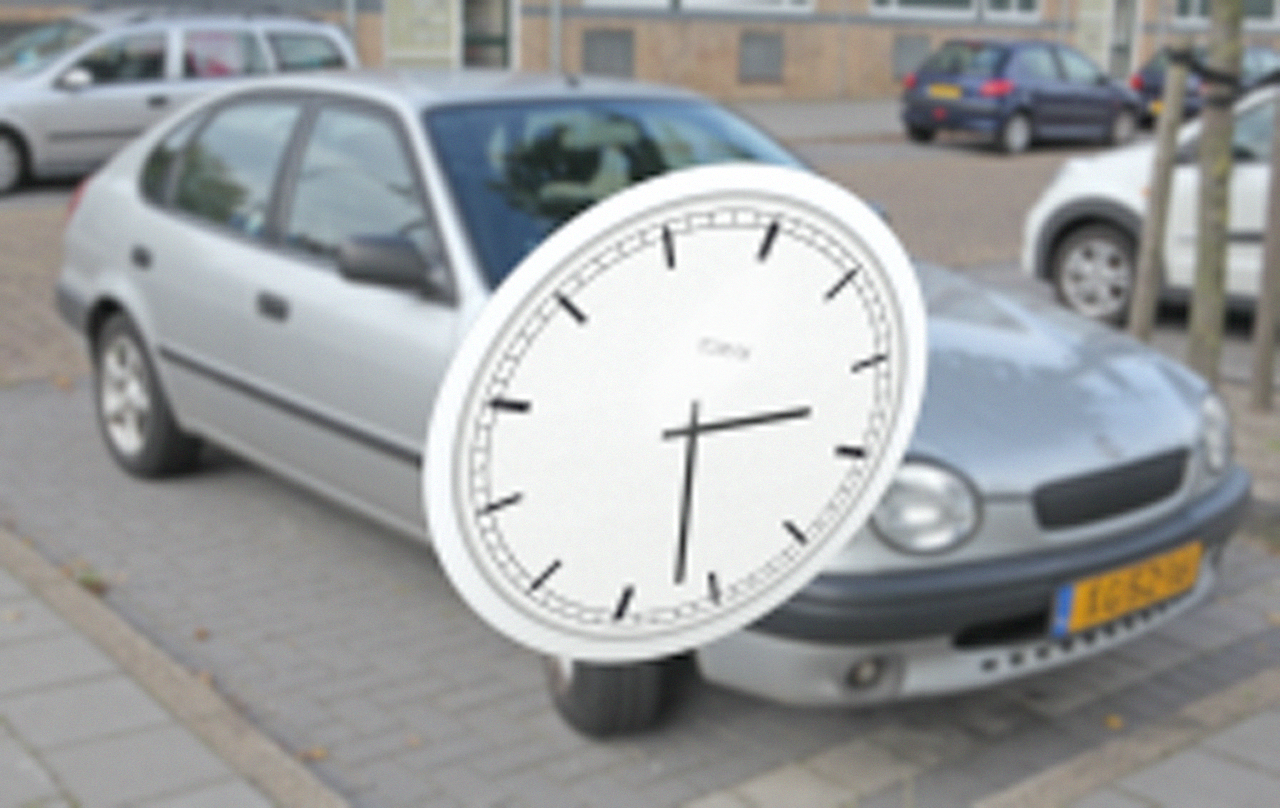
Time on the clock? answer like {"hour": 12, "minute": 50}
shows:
{"hour": 2, "minute": 27}
